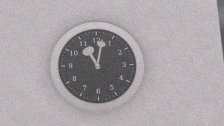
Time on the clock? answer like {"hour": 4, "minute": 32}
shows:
{"hour": 11, "minute": 2}
